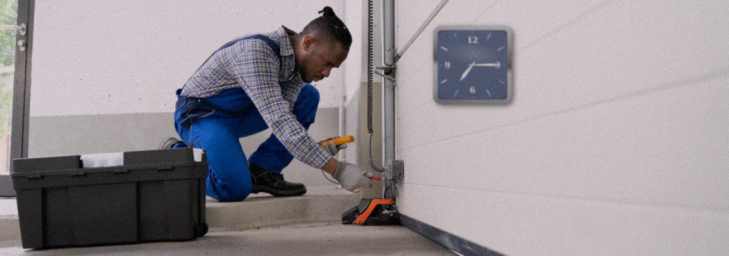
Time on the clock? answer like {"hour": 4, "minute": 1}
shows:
{"hour": 7, "minute": 15}
